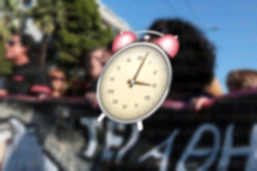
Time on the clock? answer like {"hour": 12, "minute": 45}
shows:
{"hour": 3, "minute": 2}
